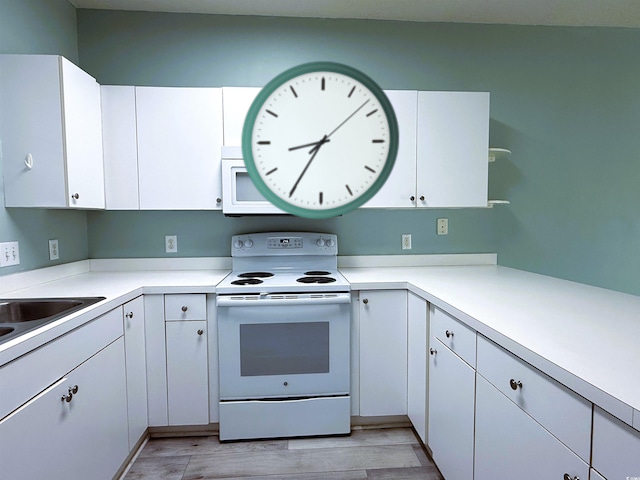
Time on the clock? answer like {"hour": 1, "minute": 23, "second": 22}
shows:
{"hour": 8, "minute": 35, "second": 8}
